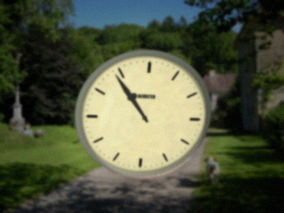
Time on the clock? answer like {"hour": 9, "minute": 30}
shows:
{"hour": 10, "minute": 54}
